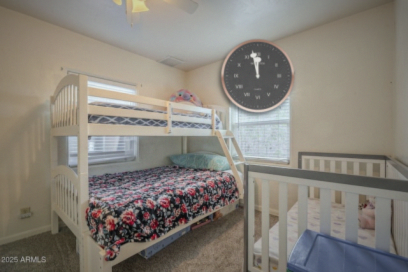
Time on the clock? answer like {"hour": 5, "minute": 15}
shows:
{"hour": 11, "minute": 58}
